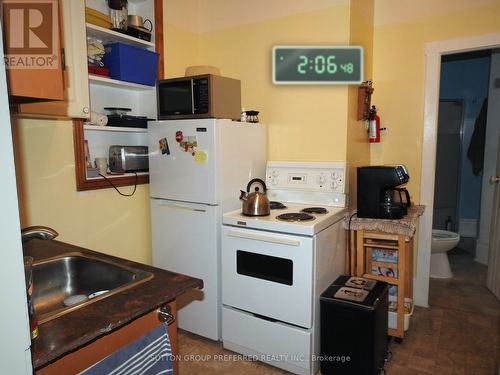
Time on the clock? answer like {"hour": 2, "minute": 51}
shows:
{"hour": 2, "minute": 6}
